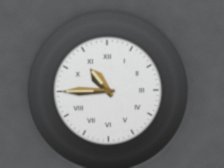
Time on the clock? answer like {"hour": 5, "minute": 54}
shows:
{"hour": 10, "minute": 45}
